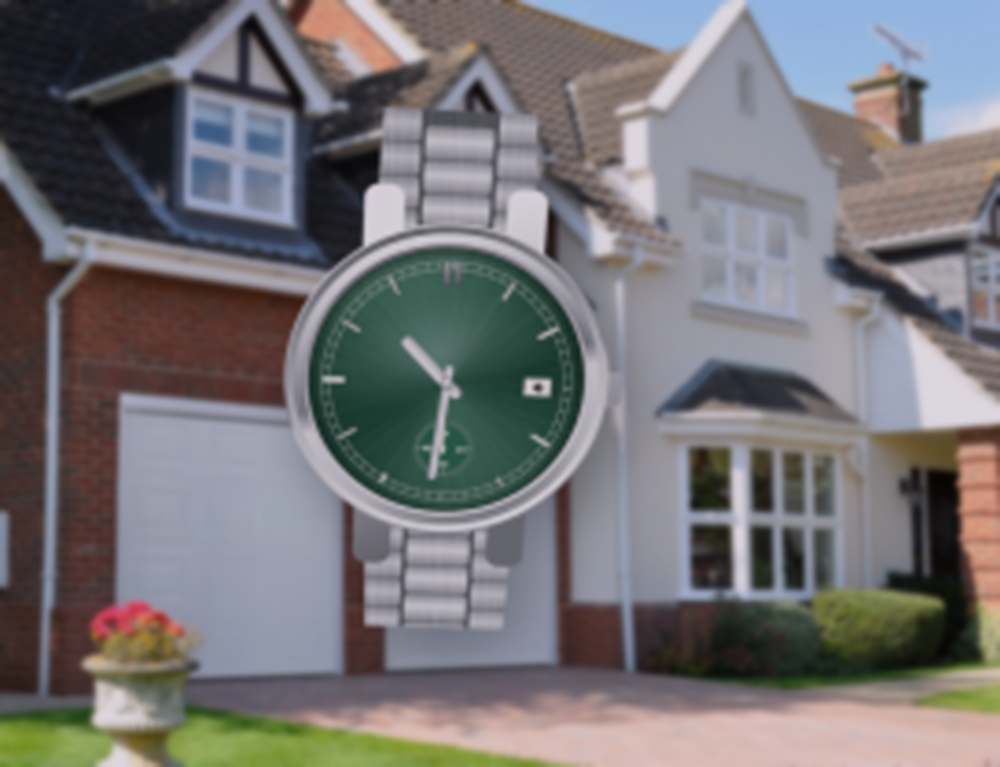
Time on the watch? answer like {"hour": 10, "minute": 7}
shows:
{"hour": 10, "minute": 31}
